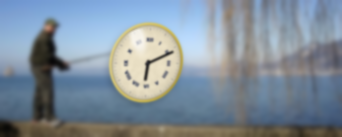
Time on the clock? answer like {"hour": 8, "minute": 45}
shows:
{"hour": 6, "minute": 11}
